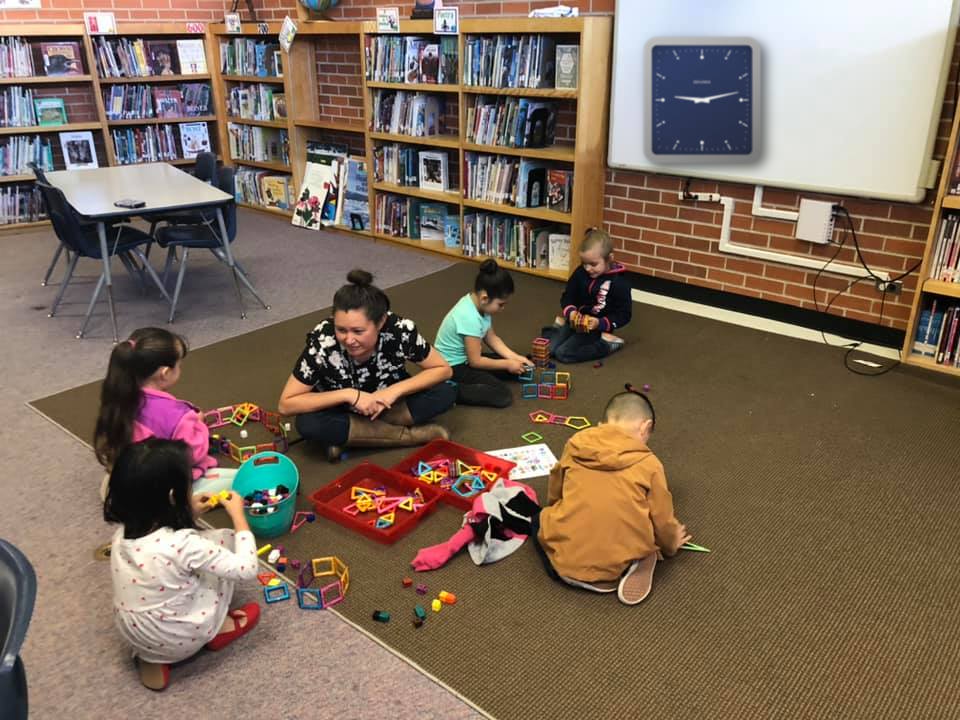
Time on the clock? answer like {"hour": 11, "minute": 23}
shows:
{"hour": 9, "minute": 13}
